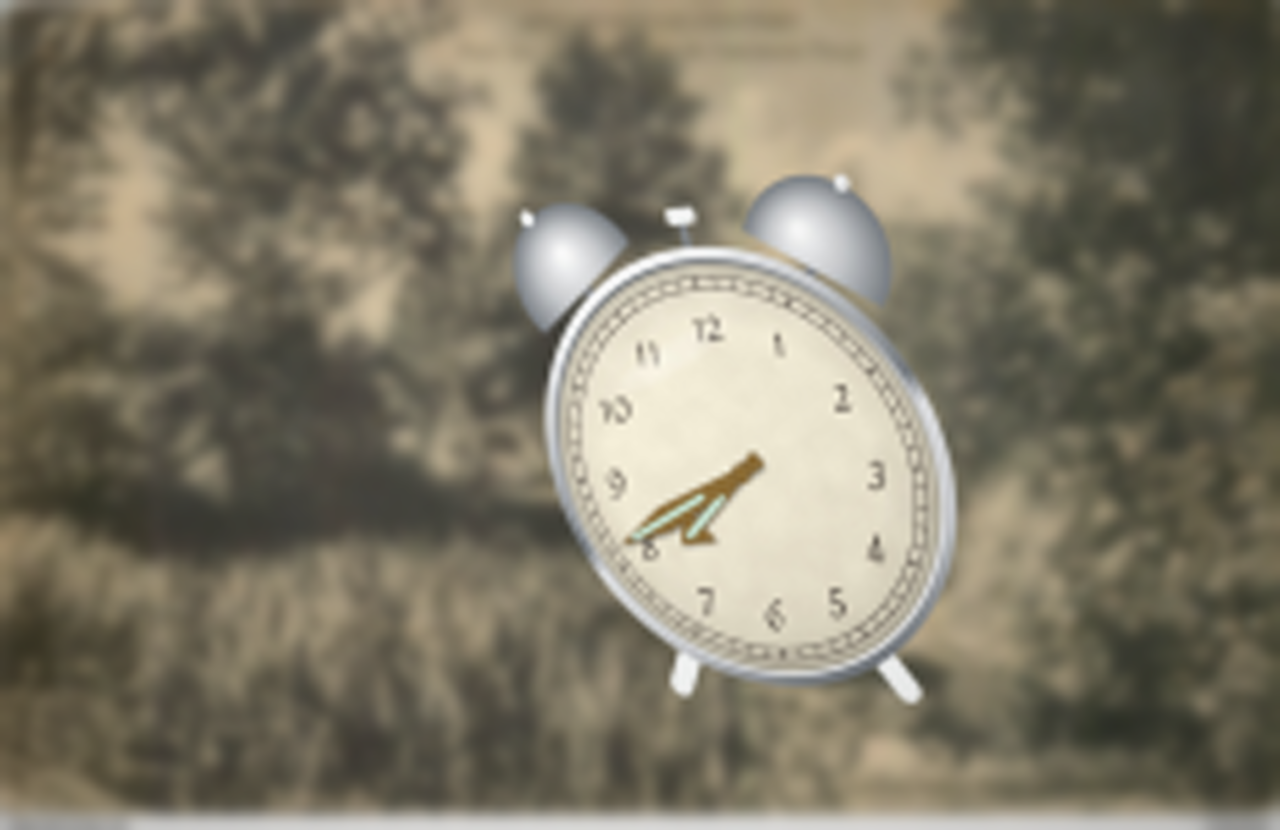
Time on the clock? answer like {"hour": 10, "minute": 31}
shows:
{"hour": 7, "minute": 41}
